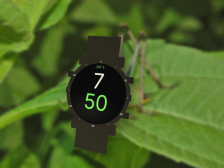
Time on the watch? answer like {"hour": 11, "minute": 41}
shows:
{"hour": 7, "minute": 50}
